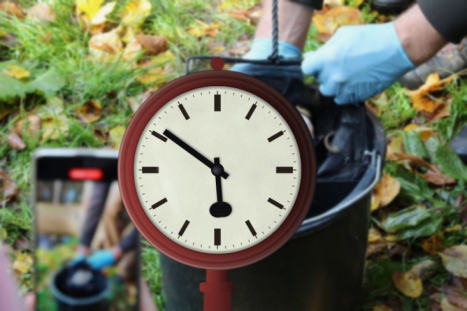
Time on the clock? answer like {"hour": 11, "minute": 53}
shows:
{"hour": 5, "minute": 51}
